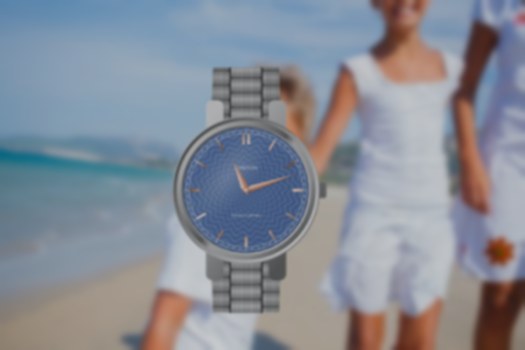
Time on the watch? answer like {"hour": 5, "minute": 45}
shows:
{"hour": 11, "minute": 12}
